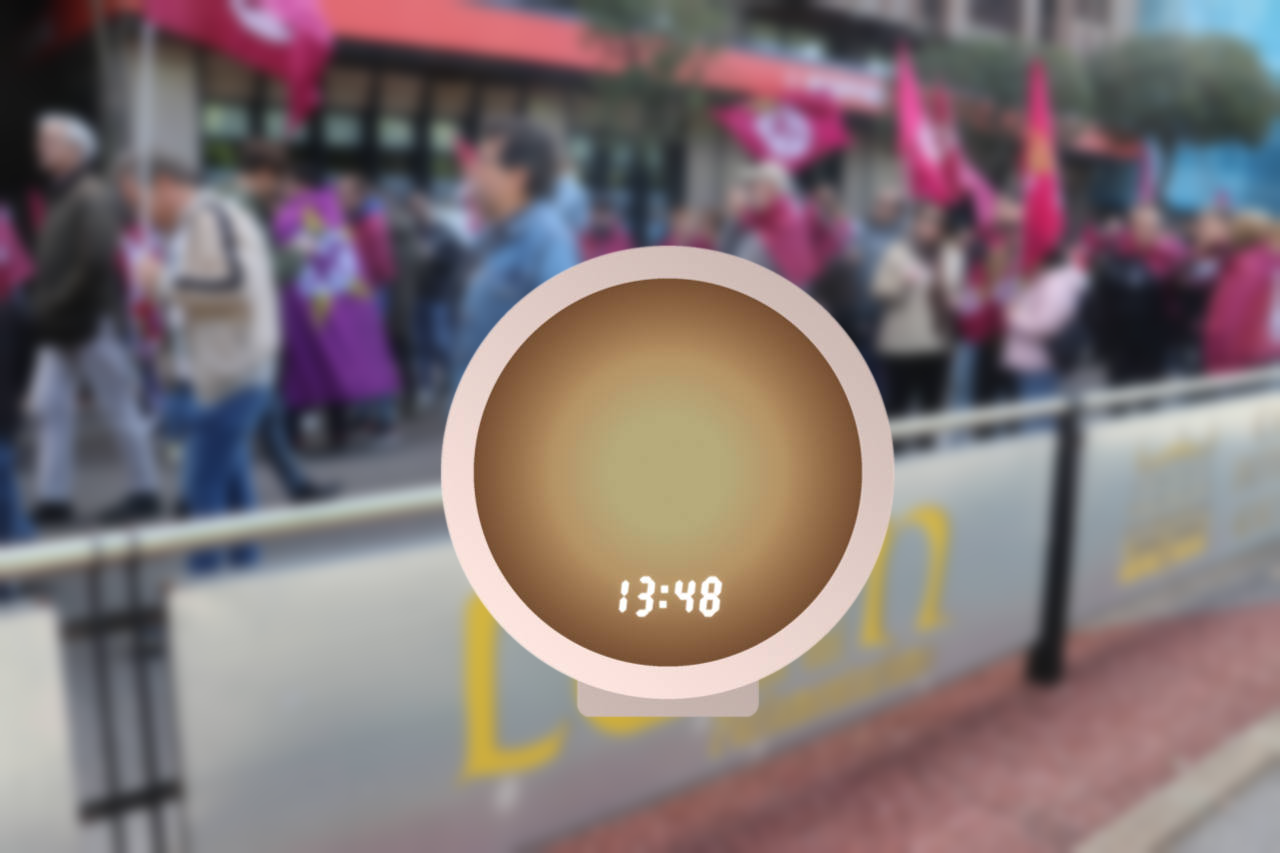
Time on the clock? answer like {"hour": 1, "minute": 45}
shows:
{"hour": 13, "minute": 48}
